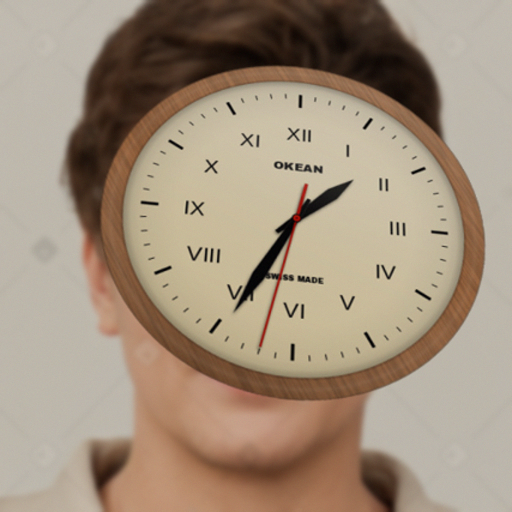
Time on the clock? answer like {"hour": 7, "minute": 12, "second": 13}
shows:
{"hour": 1, "minute": 34, "second": 32}
